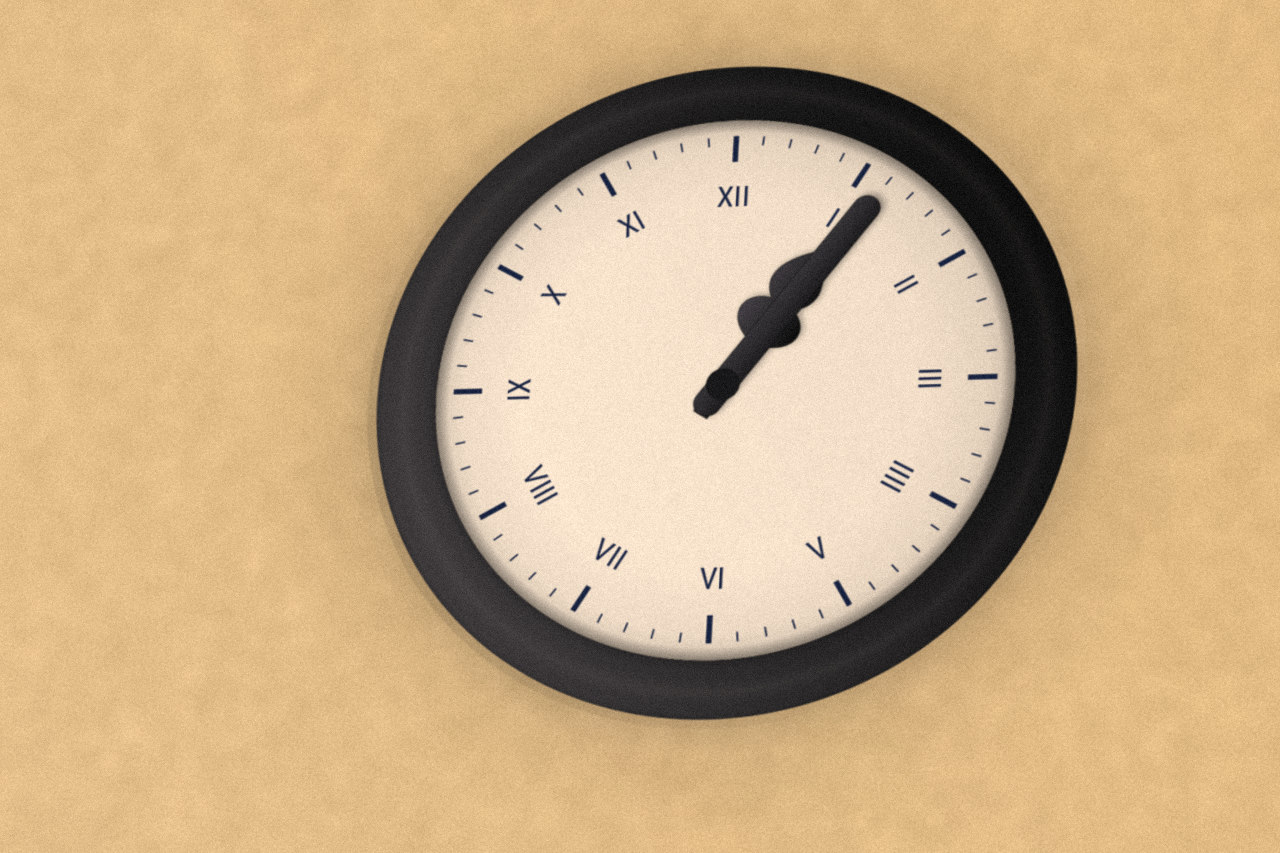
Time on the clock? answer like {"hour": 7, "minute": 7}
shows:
{"hour": 1, "minute": 6}
